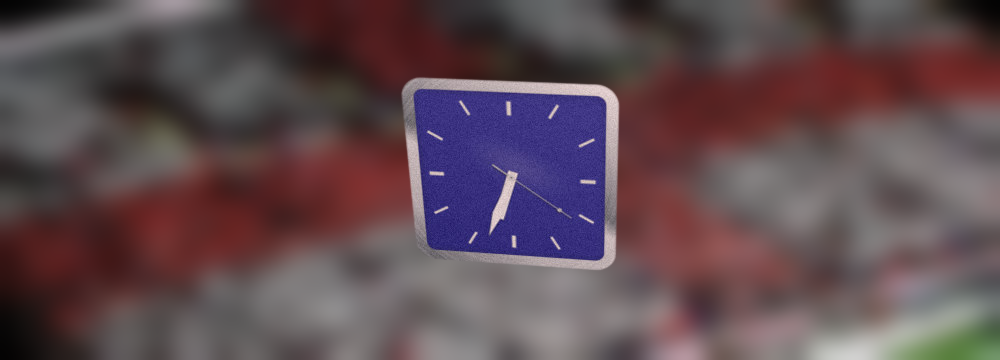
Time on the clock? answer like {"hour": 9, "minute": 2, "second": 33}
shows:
{"hour": 6, "minute": 33, "second": 21}
